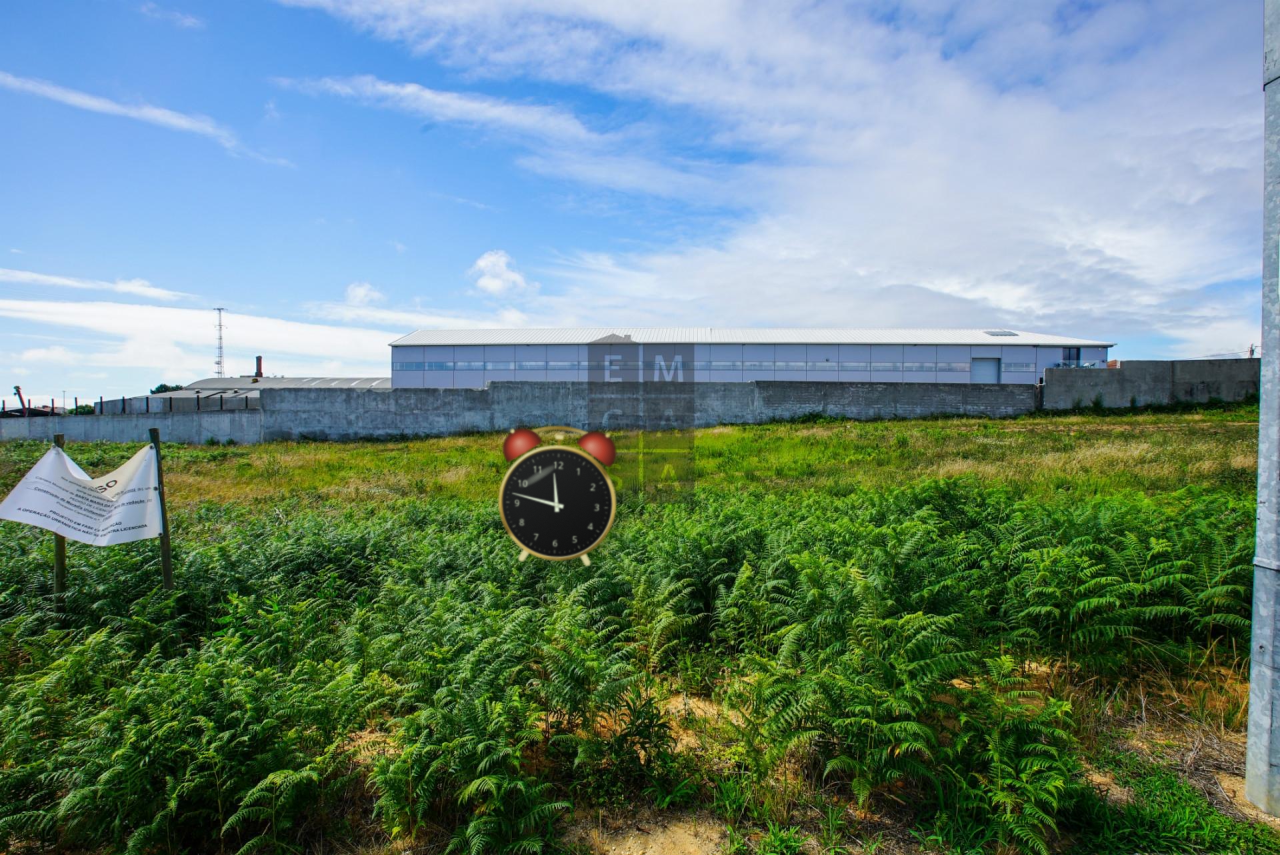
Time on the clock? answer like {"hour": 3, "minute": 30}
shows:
{"hour": 11, "minute": 47}
